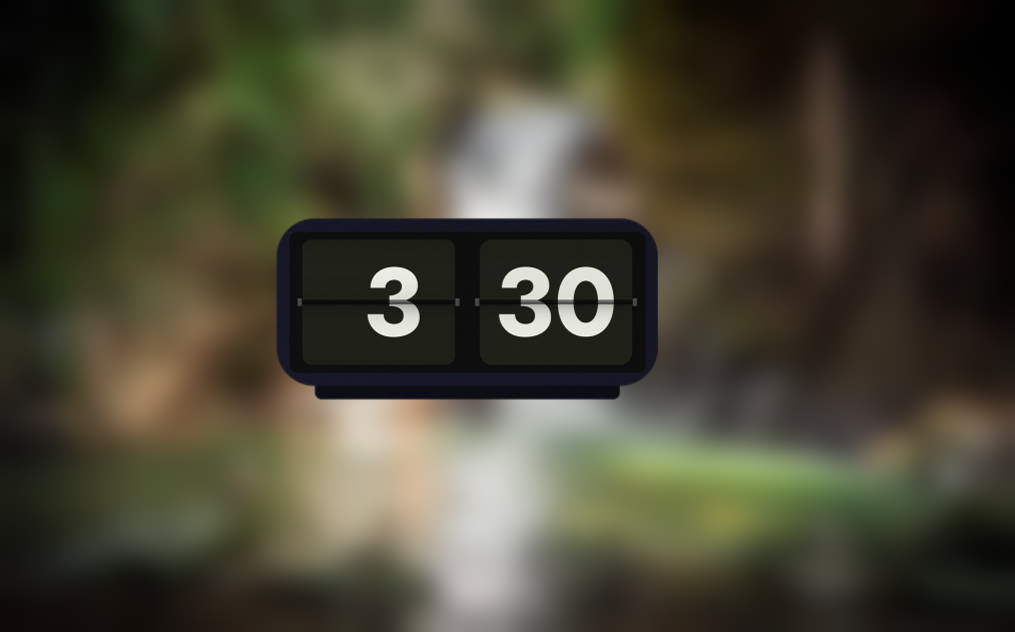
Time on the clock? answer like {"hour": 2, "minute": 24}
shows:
{"hour": 3, "minute": 30}
